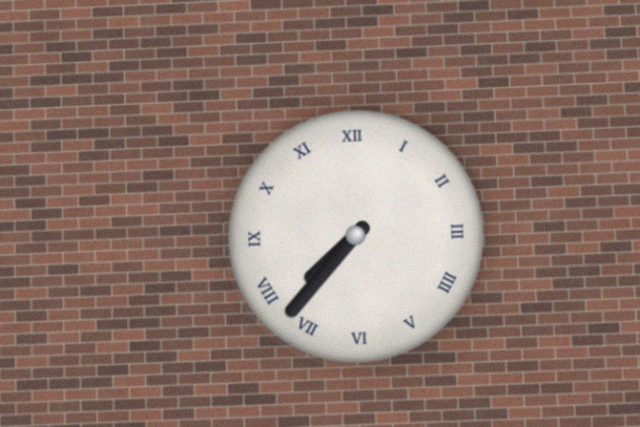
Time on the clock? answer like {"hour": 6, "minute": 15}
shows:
{"hour": 7, "minute": 37}
